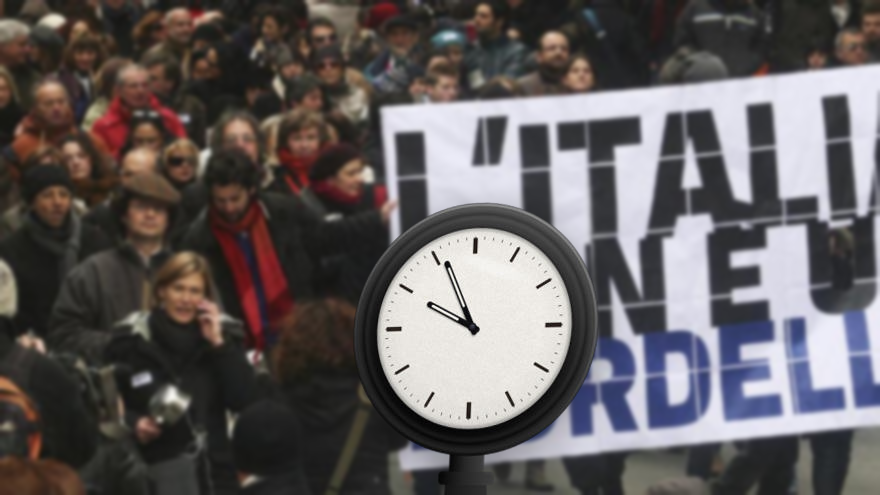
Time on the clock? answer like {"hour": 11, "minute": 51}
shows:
{"hour": 9, "minute": 56}
